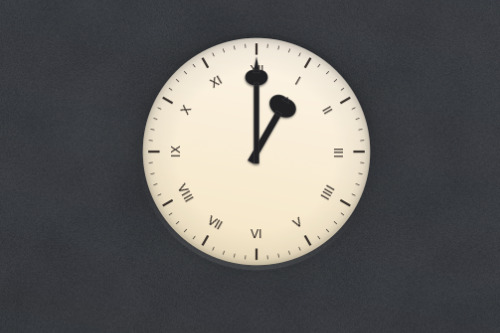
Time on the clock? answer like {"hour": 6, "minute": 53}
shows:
{"hour": 1, "minute": 0}
